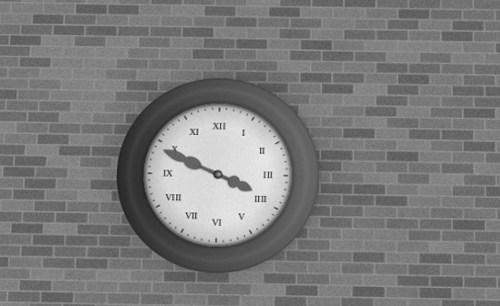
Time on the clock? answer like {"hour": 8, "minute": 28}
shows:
{"hour": 3, "minute": 49}
